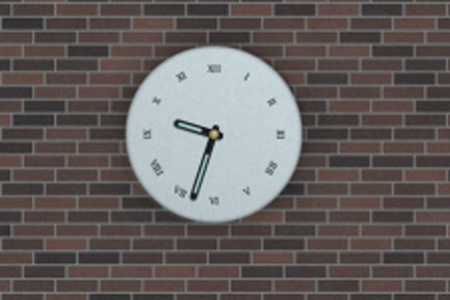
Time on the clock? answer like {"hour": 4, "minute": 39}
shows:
{"hour": 9, "minute": 33}
